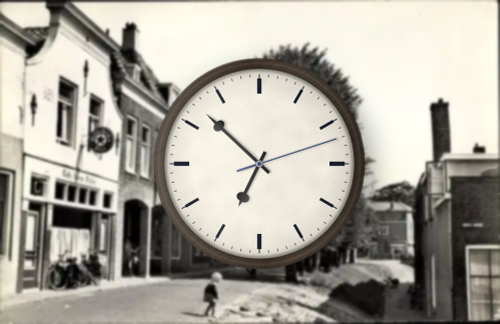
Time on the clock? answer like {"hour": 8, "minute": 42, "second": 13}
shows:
{"hour": 6, "minute": 52, "second": 12}
